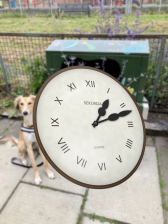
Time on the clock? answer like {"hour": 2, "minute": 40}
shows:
{"hour": 1, "minute": 12}
